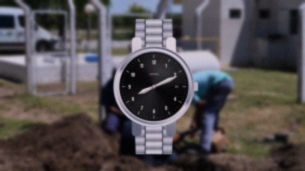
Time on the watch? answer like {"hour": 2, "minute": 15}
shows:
{"hour": 8, "minute": 11}
